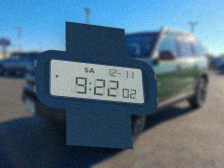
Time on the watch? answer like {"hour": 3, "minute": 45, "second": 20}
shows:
{"hour": 9, "minute": 22, "second": 2}
